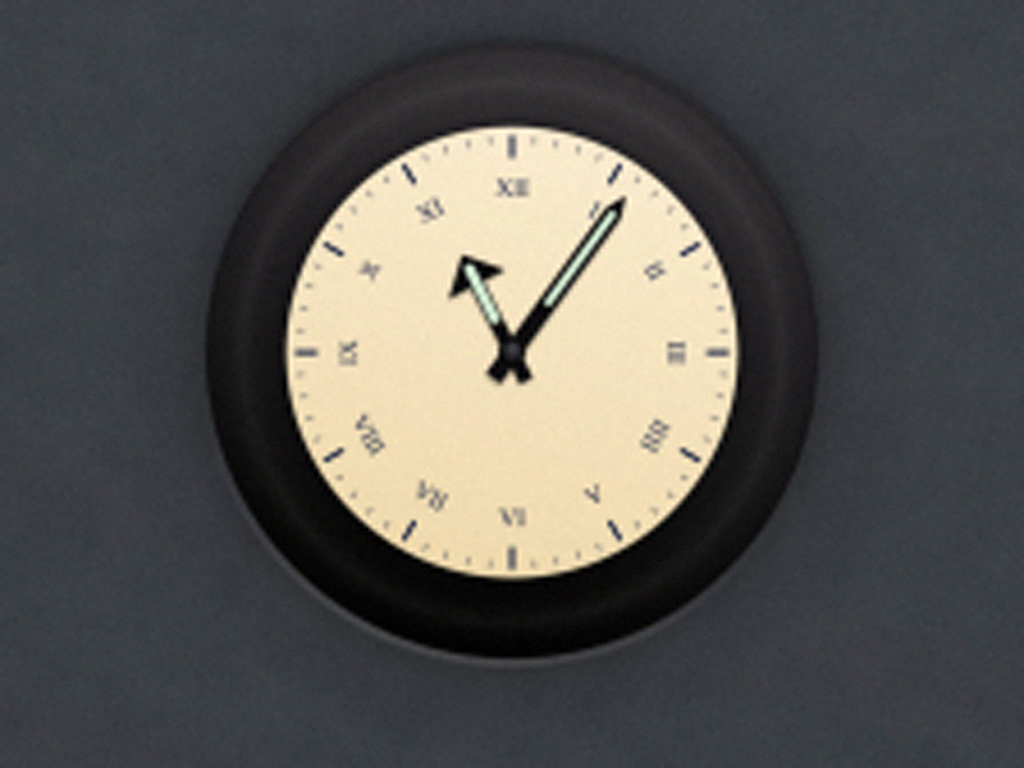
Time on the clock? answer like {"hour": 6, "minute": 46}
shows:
{"hour": 11, "minute": 6}
